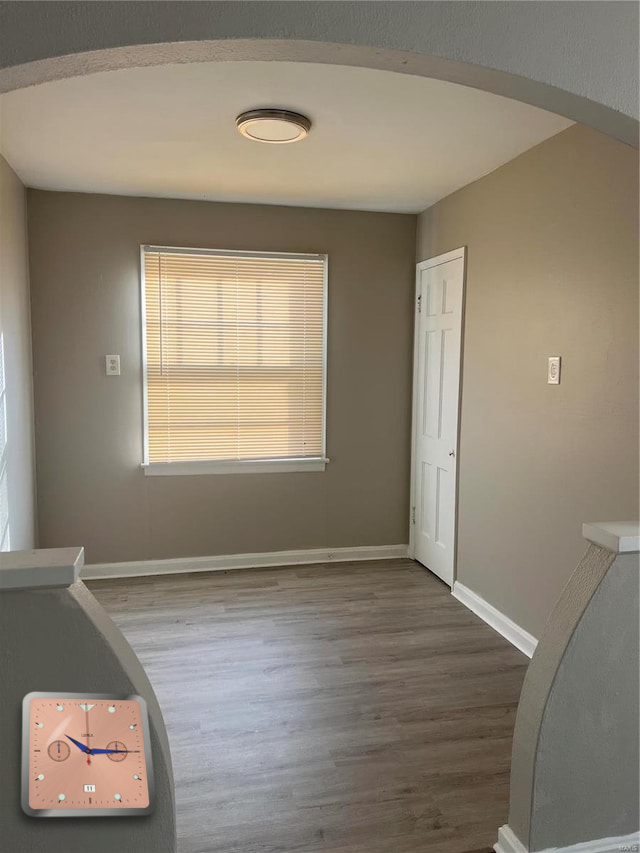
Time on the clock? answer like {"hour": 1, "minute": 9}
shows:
{"hour": 10, "minute": 15}
